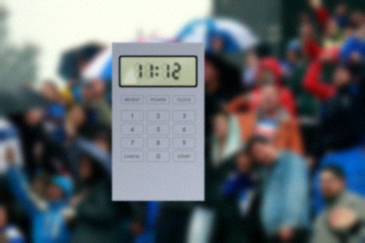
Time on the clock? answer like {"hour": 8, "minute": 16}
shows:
{"hour": 11, "minute": 12}
